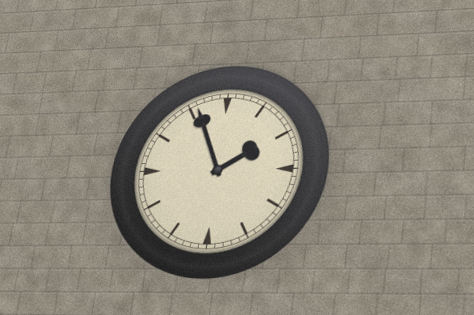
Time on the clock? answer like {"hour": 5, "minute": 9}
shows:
{"hour": 1, "minute": 56}
